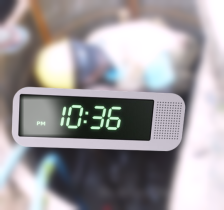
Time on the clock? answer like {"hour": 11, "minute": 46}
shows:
{"hour": 10, "minute": 36}
